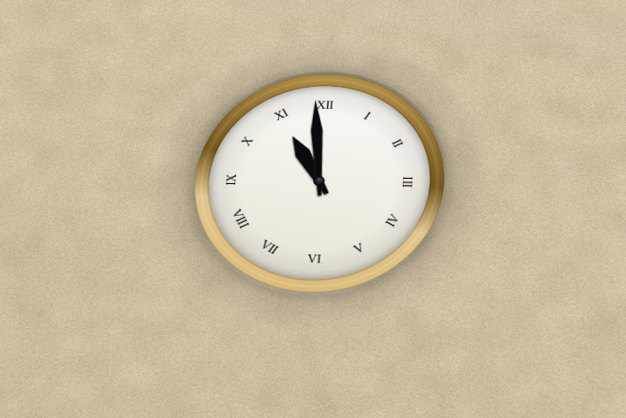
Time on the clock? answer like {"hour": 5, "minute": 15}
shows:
{"hour": 10, "minute": 59}
